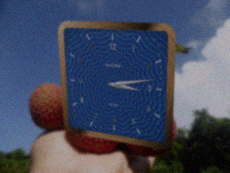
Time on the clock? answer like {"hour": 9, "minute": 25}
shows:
{"hour": 3, "minute": 13}
